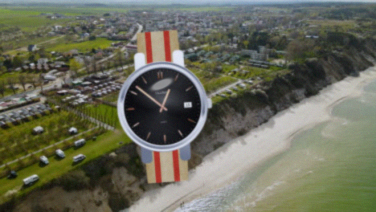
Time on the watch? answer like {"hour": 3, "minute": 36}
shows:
{"hour": 12, "minute": 52}
